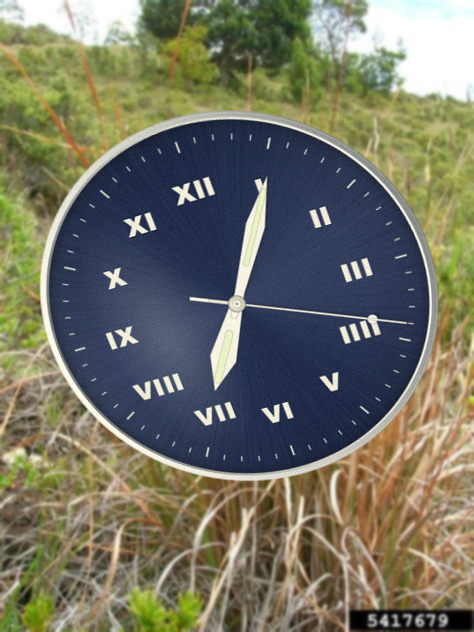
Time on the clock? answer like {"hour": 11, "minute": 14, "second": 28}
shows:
{"hour": 7, "minute": 5, "second": 19}
